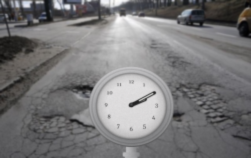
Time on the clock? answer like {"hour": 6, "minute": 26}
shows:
{"hour": 2, "minute": 10}
